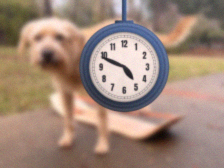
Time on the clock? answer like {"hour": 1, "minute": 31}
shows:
{"hour": 4, "minute": 49}
